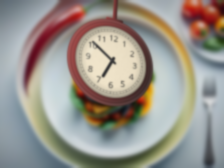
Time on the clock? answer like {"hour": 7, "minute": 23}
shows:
{"hour": 6, "minute": 51}
